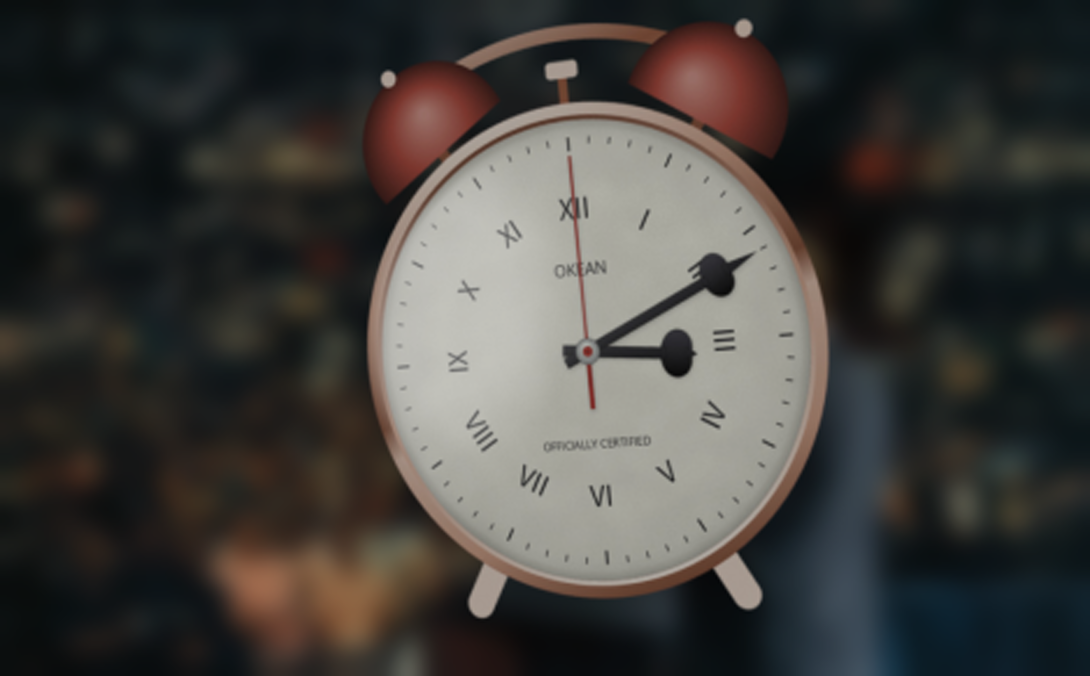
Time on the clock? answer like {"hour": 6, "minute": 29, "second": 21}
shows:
{"hour": 3, "minute": 11, "second": 0}
